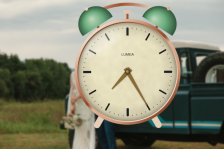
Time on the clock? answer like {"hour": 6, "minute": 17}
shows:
{"hour": 7, "minute": 25}
